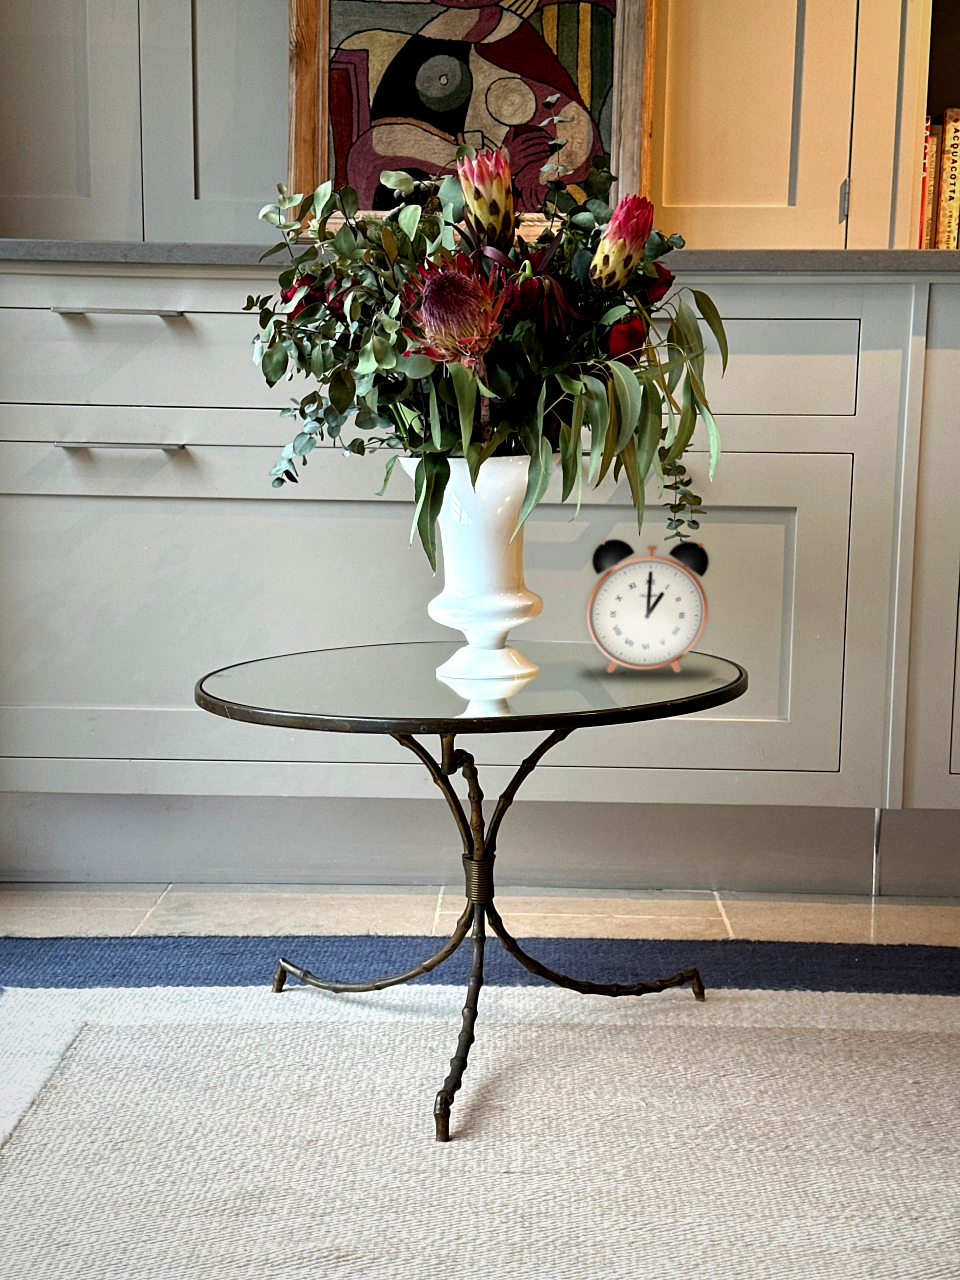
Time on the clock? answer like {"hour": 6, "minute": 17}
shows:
{"hour": 1, "minute": 0}
